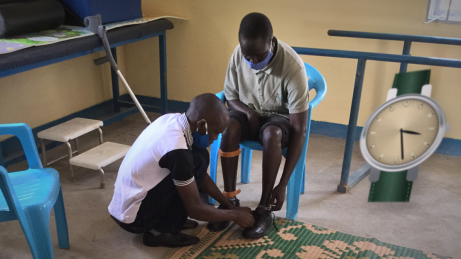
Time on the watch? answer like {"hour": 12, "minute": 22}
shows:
{"hour": 3, "minute": 28}
